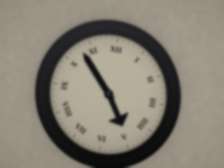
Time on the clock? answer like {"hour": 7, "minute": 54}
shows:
{"hour": 4, "minute": 53}
